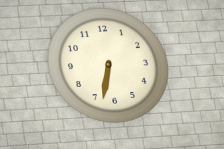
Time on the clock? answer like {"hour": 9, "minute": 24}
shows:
{"hour": 6, "minute": 33}
